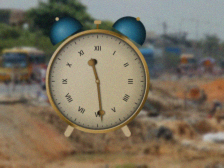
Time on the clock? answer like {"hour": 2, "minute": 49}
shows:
{"hour": 11, "minute": 29}
